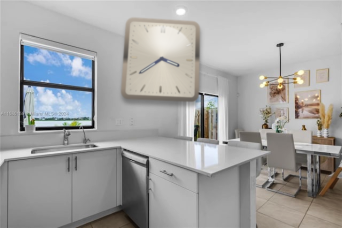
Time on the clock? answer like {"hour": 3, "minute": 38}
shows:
{"hour": 3, "minute": 39}
